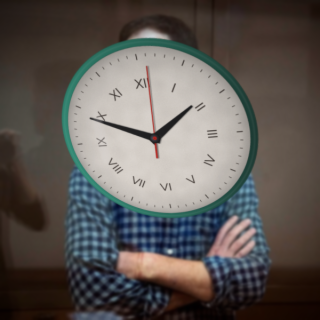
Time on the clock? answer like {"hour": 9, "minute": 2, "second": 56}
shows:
{"hour": 1, "minute": 49, "second": 1}
